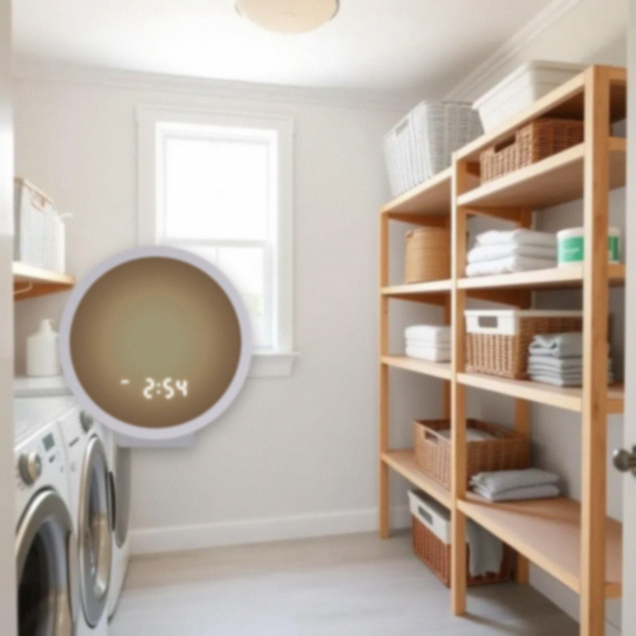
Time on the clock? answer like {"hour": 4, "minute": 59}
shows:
{"hour": 2, "minute": 54}
